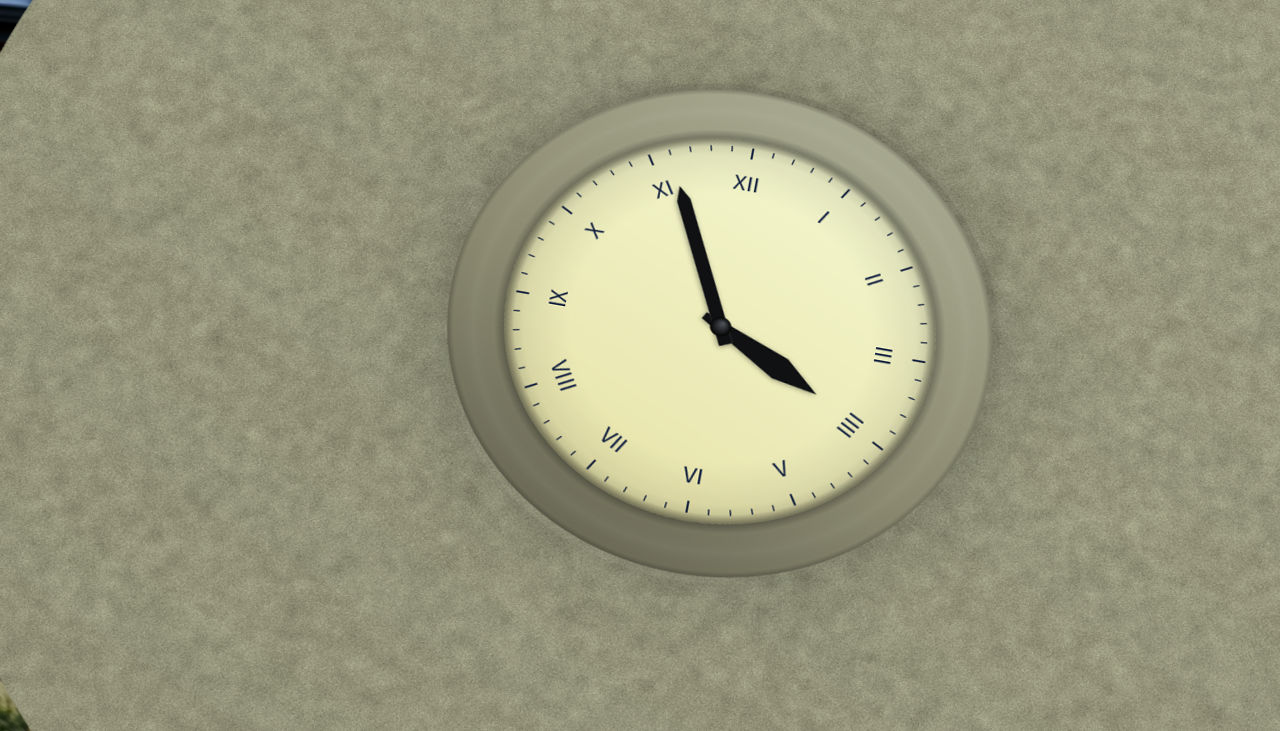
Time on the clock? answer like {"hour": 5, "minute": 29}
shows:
{"hour": 3, "minute": 56}
